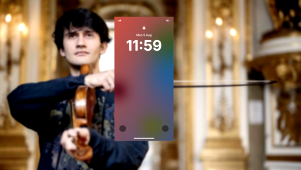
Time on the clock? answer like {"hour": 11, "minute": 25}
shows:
{"hour": 11, "minute": 59}
